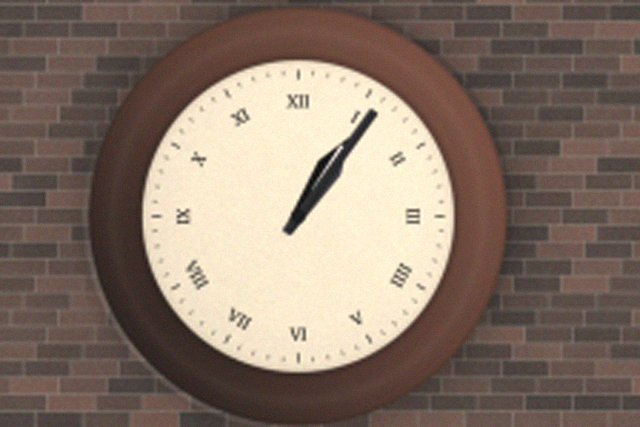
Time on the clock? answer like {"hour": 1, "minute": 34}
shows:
{"hour": 1, "minute": 6}
